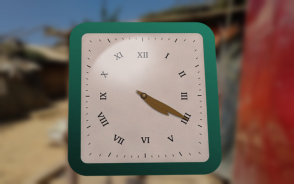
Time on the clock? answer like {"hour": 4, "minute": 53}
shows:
{"hour": 4, "minute": 20}
